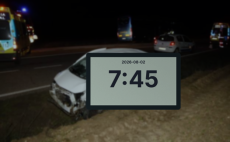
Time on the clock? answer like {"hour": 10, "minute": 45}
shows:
{"hour": 7, "minute": 45}
